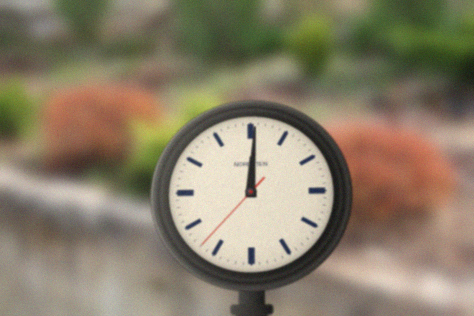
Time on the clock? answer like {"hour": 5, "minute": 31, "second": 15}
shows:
{"hour": 12, "minute": 0, "second": 37}
